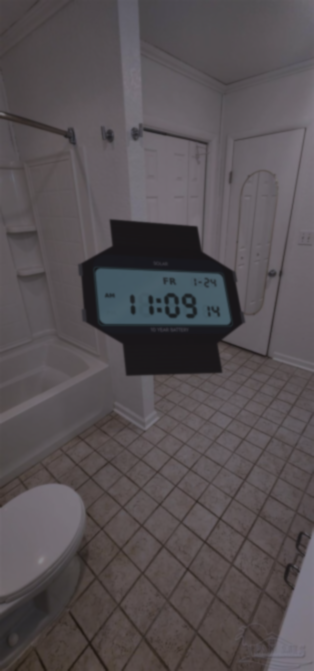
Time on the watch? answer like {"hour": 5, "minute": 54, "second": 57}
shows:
{"hour": 11, "minute": 9, "second": 14}
